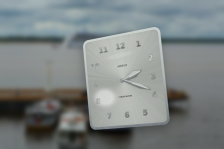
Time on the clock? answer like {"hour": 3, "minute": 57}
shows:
{"hour": 2, "minute": 19}
